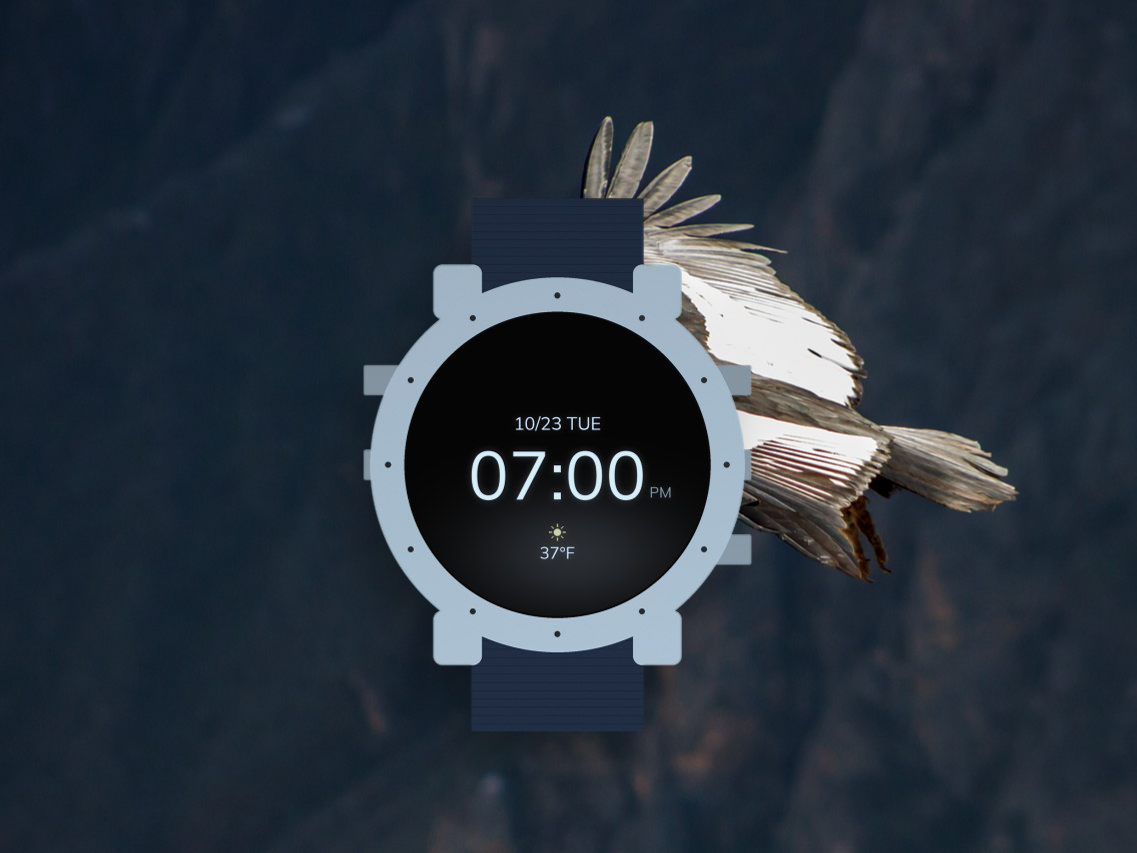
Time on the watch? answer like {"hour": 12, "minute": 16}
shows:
{"hour": 7, "minute": 0}
